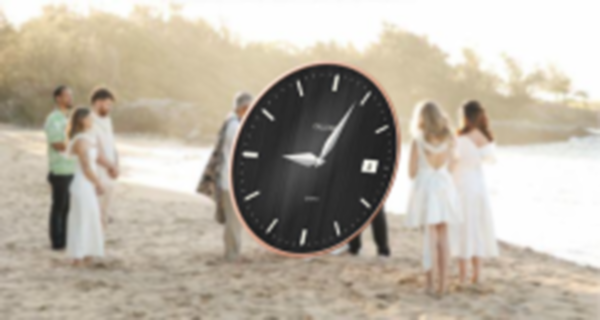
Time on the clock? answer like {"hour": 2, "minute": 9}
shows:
{"hour": 9, "minute": 4}
